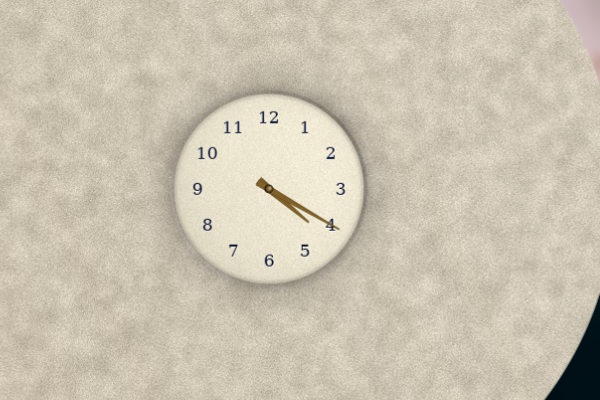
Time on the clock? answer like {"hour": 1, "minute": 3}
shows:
{"hour": 4, "minute": 20}
